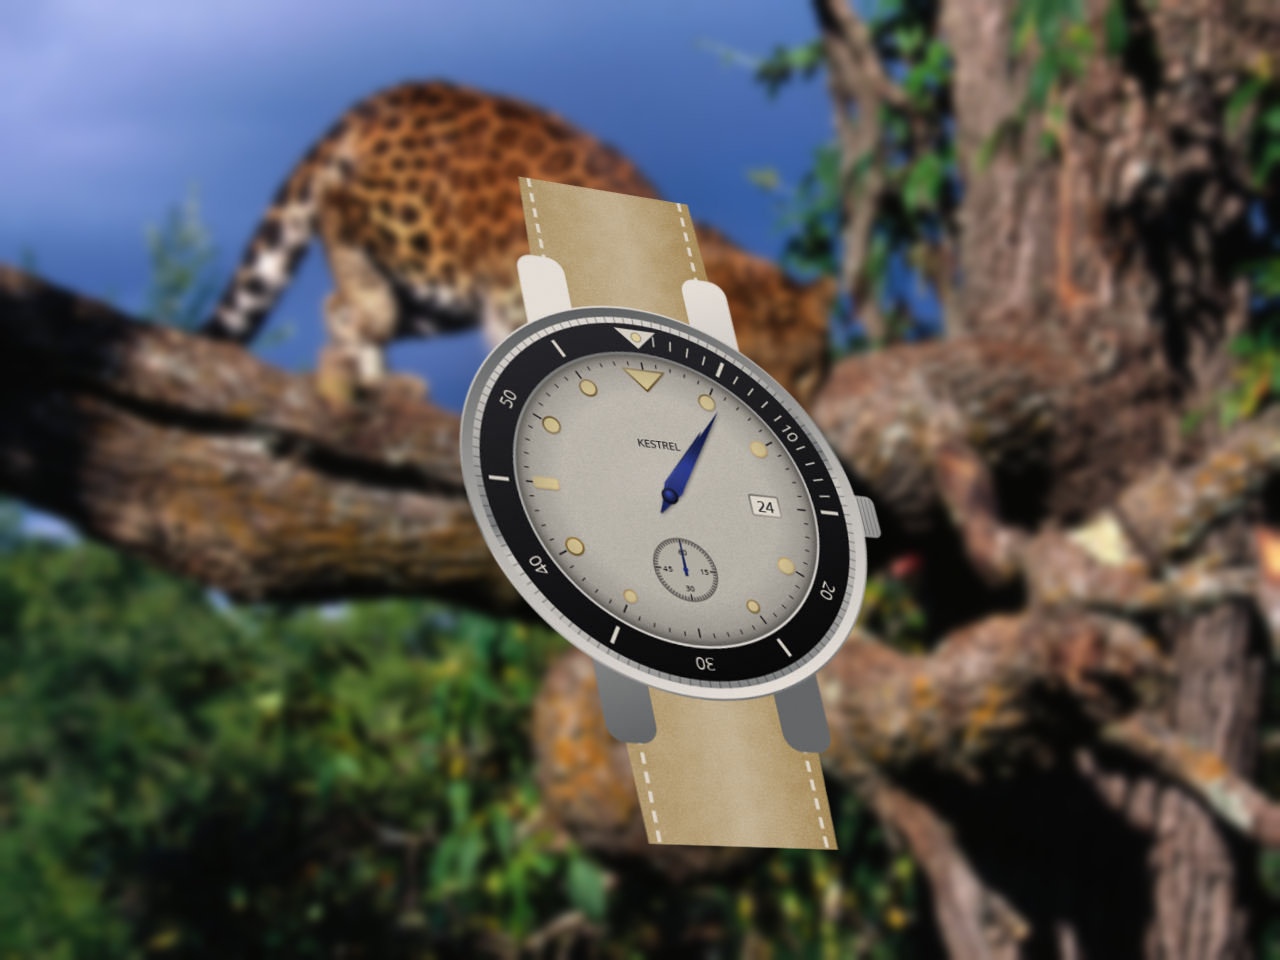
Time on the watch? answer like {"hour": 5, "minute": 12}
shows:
{"hour": 1, "minute": 6}
